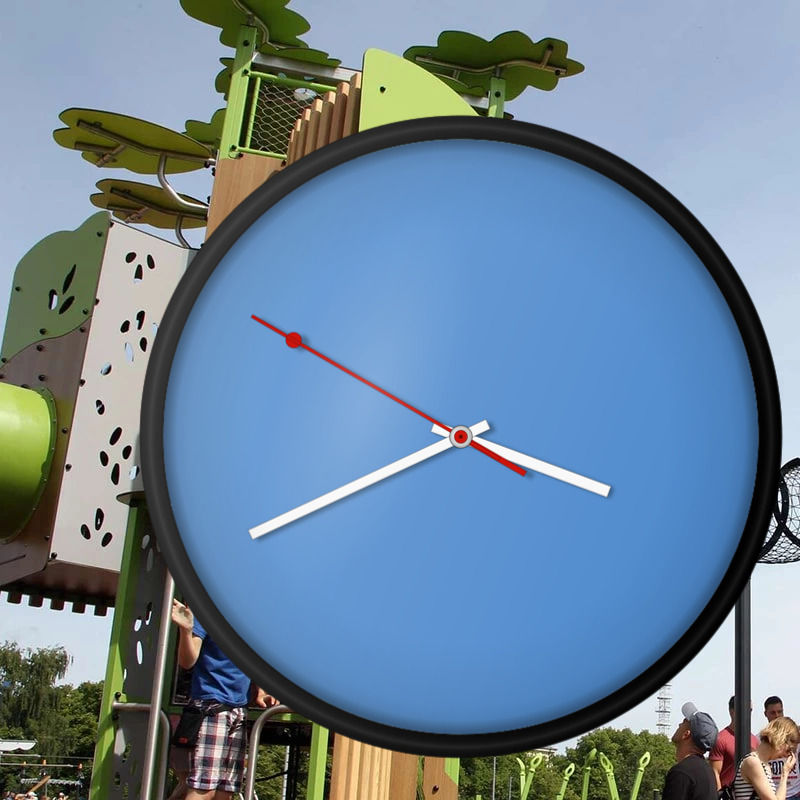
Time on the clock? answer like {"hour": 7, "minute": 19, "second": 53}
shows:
{"hour": 3, "minute": 40, "second": 50}
